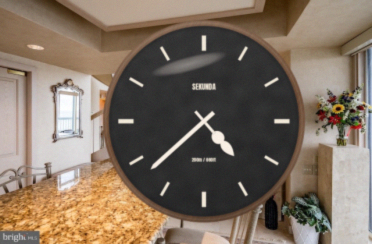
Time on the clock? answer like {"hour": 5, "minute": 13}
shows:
{"hour": 4, "minute": 38}
